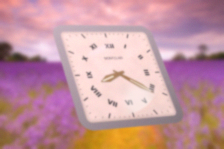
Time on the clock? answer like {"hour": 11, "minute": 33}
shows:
{"hour": 8, "minute": 21}
